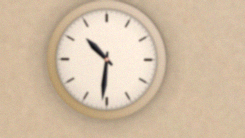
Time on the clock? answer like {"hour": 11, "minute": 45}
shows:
{"hour": 10, "minute": 31}
